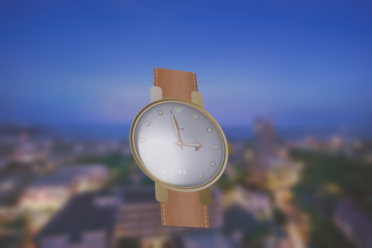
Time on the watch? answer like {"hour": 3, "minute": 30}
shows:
{"hour": 2, "minute": 58}
